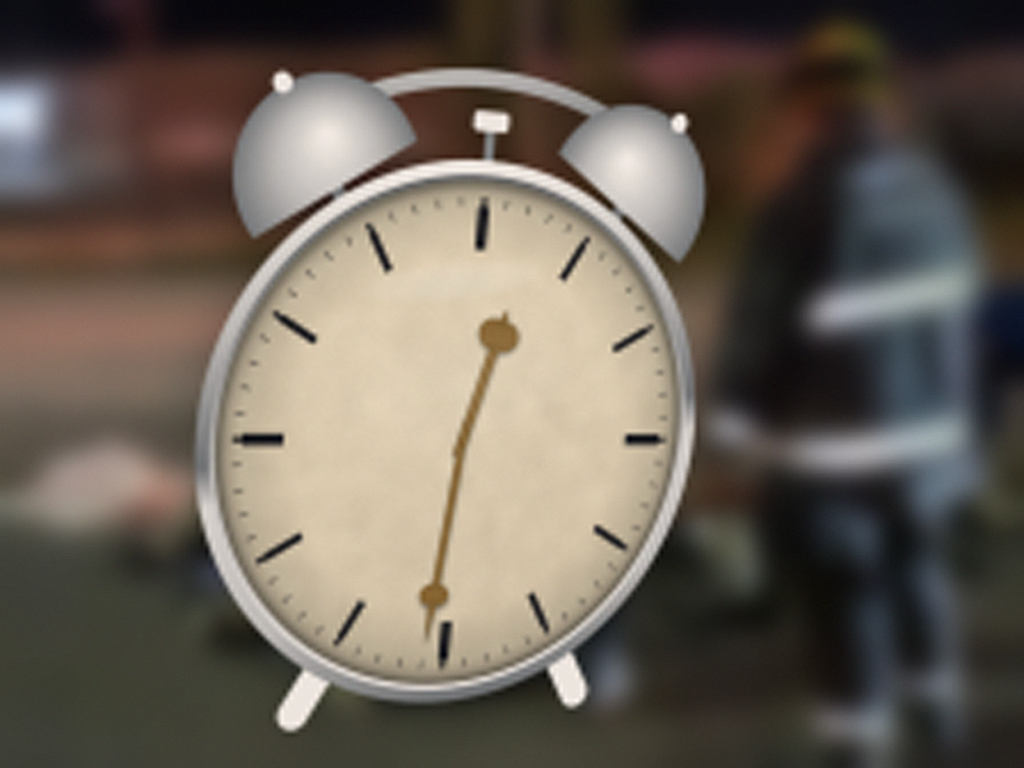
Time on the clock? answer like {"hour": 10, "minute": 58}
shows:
{"hour": 12, "minute": 31}
